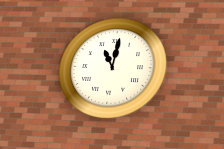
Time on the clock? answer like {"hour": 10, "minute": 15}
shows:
{"hour": 11, "minute": 1}
